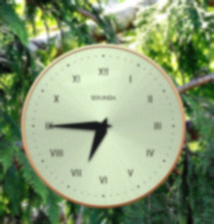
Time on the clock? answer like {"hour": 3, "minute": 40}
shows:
{"hour": 6, "minute": 45}
